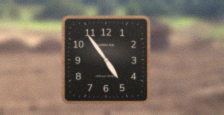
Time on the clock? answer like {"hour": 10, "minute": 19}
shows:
{"hour": 4, "minute": 54}
